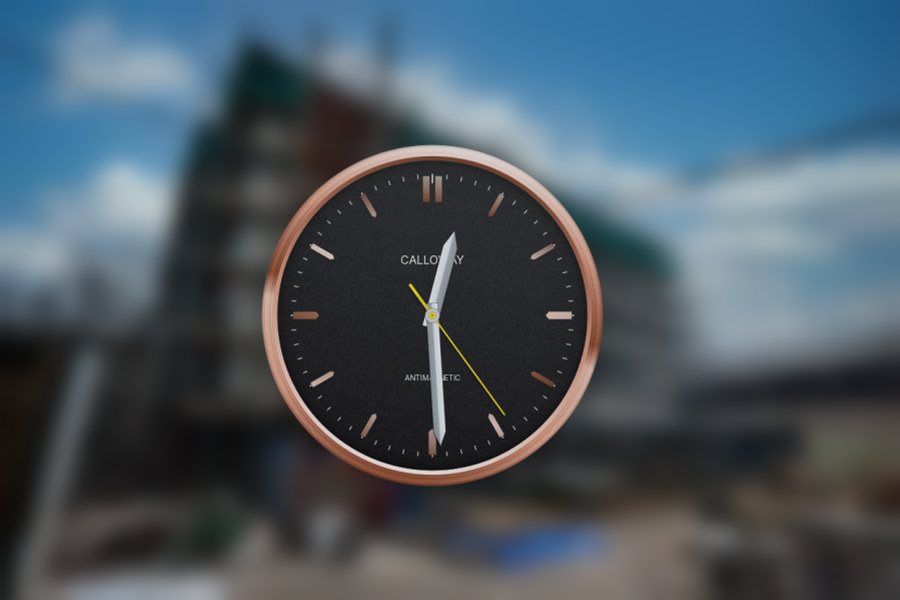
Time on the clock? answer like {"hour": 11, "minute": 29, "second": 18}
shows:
{"hour": 12, "minute": 29, "second": 24}
